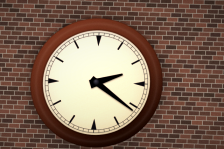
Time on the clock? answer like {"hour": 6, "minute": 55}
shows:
{"hour": 2, "minute": 21}
